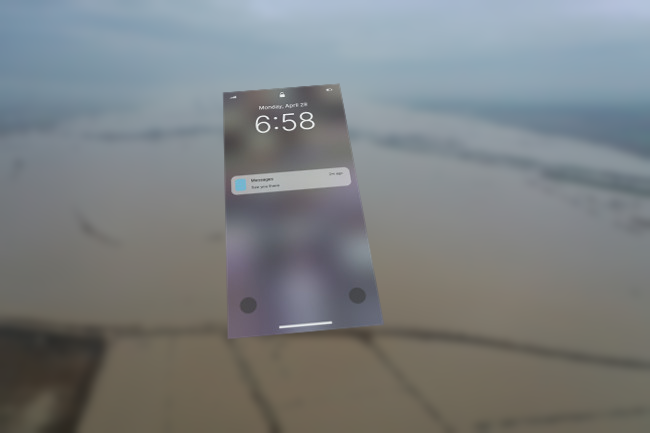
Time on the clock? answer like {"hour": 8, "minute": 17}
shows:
{"hour": 6, "minute": 58}
